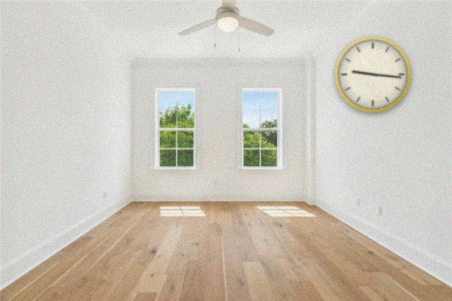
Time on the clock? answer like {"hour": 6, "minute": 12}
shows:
{"hour": 9, "minute": 16}
